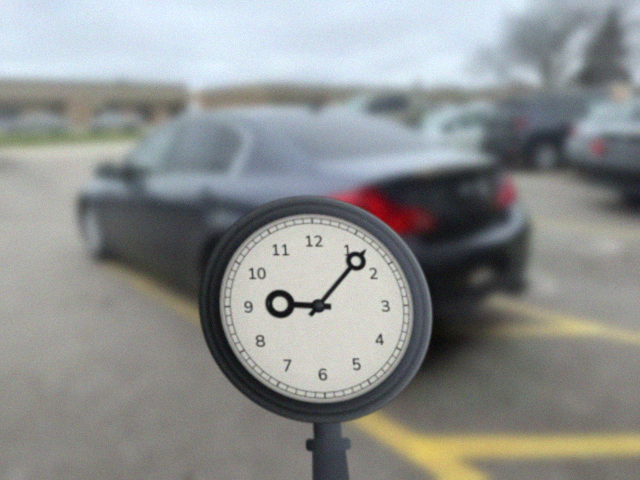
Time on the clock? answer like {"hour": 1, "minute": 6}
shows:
{"hour": 9, "minute": 7}
